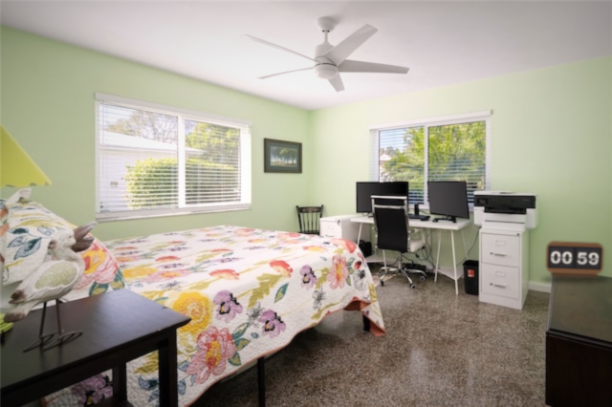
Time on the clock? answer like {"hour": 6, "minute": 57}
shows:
{"hour": 0, "minute": 59}
